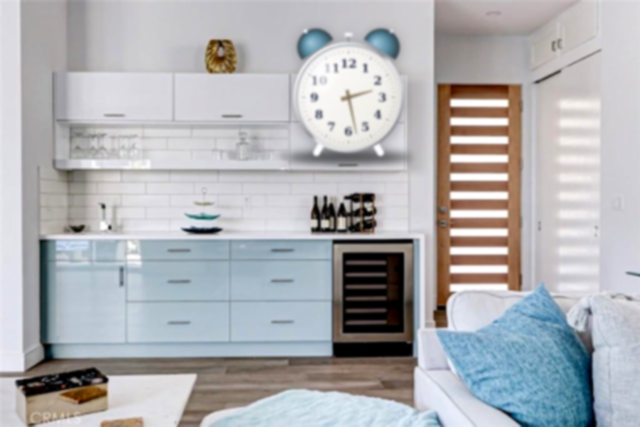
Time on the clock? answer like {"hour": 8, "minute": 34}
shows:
{"hour": 2, "minute": 28}
